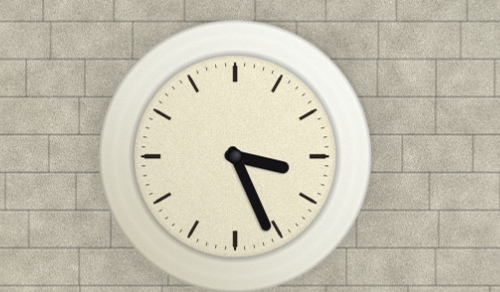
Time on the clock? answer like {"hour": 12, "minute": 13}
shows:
{"hour": 3, "minute": 26}
